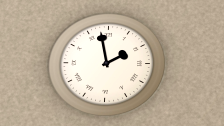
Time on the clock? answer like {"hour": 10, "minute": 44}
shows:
{"hour": 1, "minute": 58}
